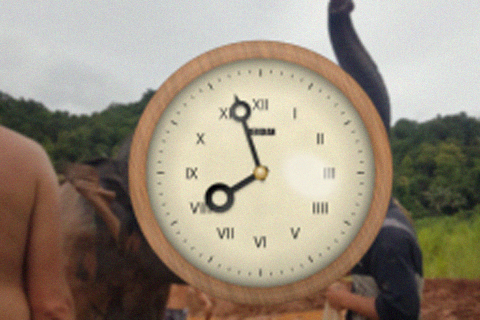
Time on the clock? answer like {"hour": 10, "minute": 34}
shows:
{"hour": 7, "minute": 57}
